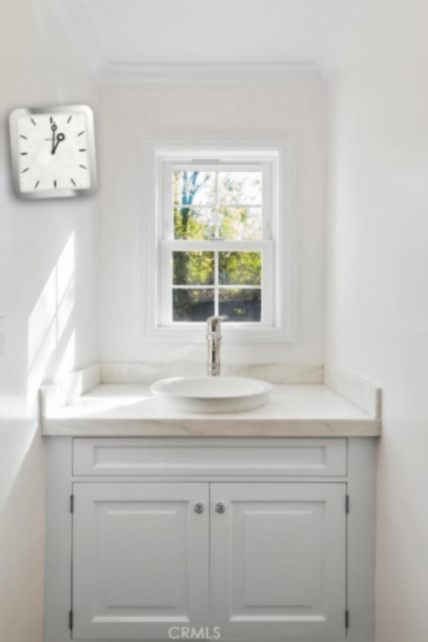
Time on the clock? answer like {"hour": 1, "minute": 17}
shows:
{"hour": 1, "minute": 1}
